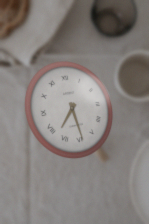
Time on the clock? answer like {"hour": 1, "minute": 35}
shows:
{"hour": 7, "minute": 29}
